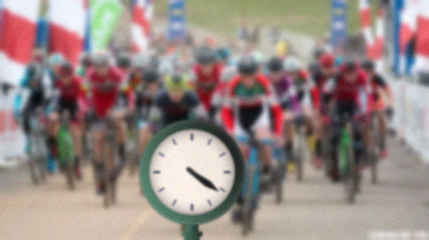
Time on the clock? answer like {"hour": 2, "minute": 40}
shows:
{"hour": 4, "minute": 21}
